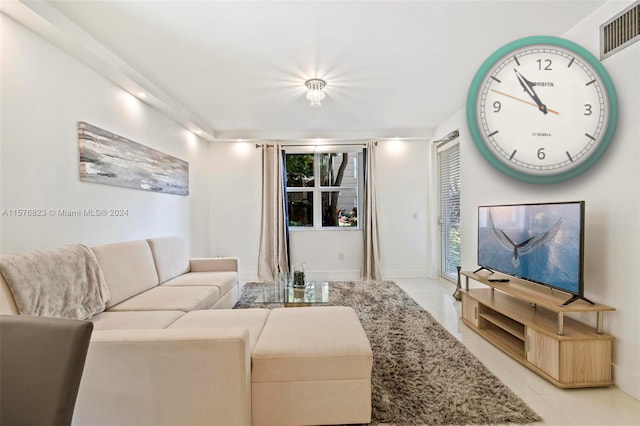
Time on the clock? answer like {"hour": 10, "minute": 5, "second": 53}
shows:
{"hour": 10, "minute": 53, "second": 48}
